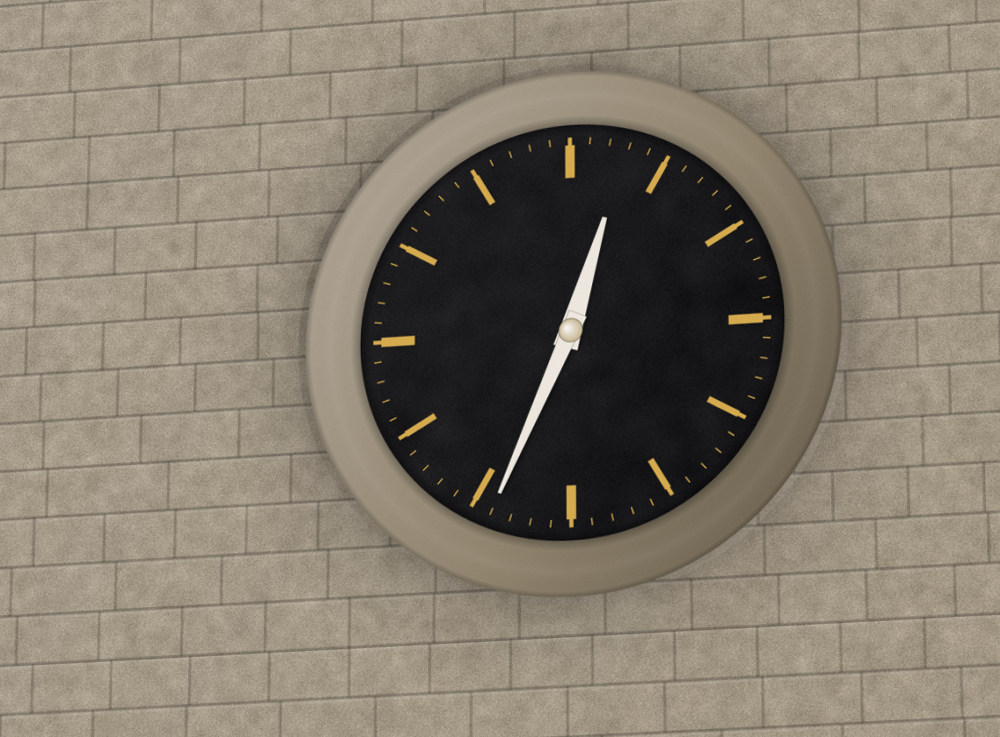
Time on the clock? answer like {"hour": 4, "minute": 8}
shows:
{"hour": 12, "minute": 34}
